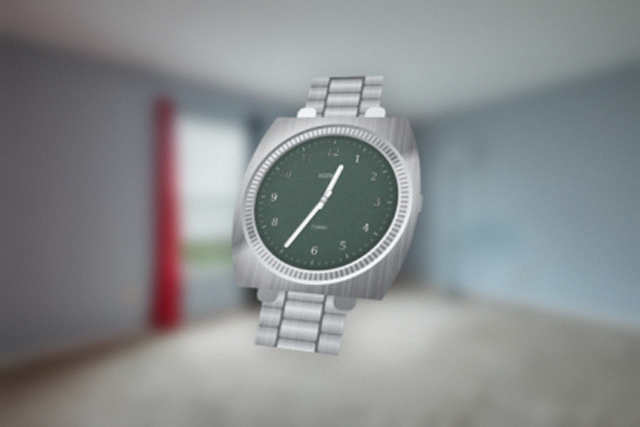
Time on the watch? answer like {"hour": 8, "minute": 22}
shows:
{"hour": 12, "minute": 35}
